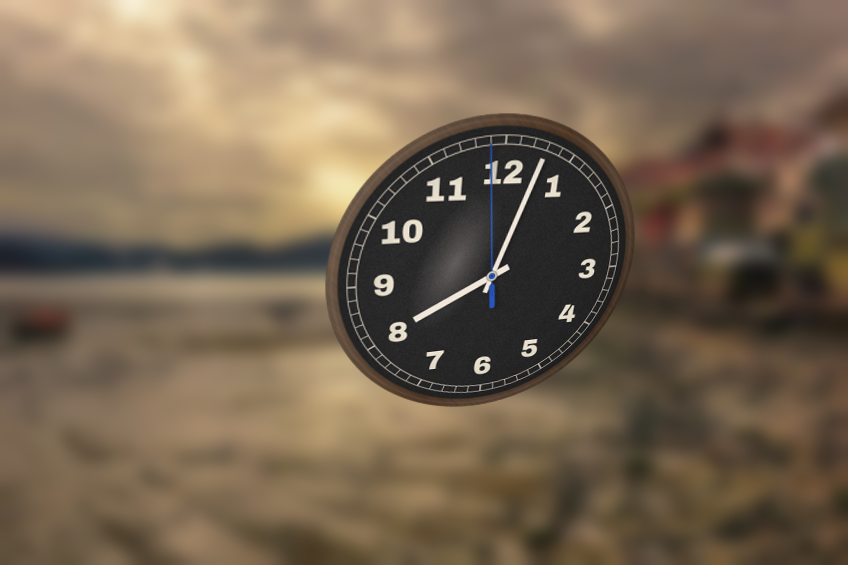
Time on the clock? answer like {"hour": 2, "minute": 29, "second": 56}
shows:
{"hour": 8, "minute": 2, "second": 59}
